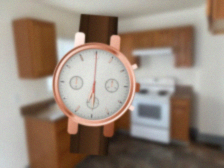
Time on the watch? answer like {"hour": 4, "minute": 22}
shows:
{"hour": 6, "minute": 30}
